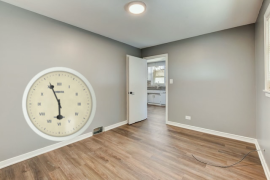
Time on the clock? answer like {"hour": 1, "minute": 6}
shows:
{"hour": 5, "minute": 56}
